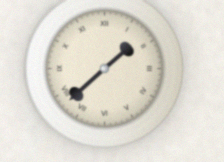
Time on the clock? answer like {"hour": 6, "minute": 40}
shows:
{"hour": 1, "minute": 38}
